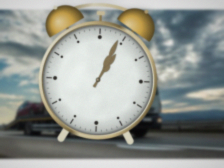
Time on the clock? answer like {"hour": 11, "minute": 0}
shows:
{"hour": 1, "minute": 4}
